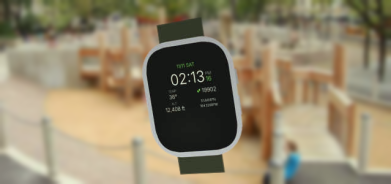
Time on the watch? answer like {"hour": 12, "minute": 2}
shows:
{"hour": 2, "minute": 13}
